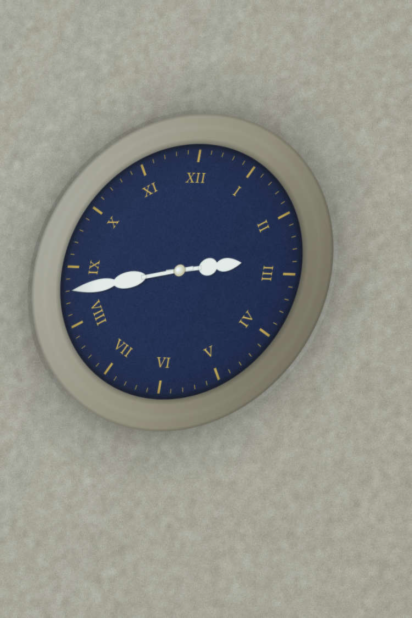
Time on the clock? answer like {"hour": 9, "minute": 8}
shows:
{"hour": 2, "minute": 43}
